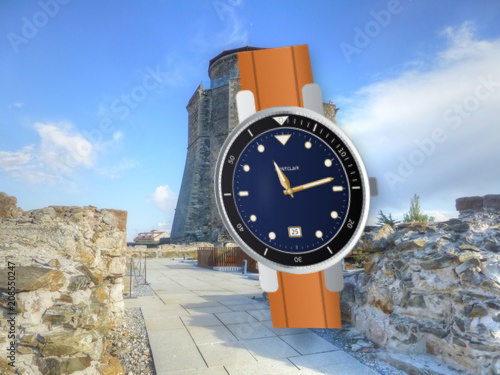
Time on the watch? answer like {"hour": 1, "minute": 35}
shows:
{"hour": 11, "minute": 13}
